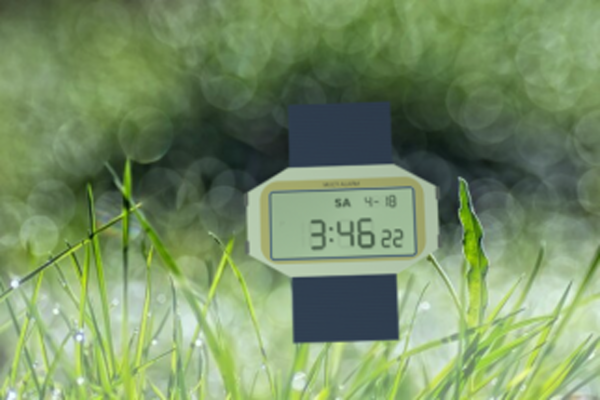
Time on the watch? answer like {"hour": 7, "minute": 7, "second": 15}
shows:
{"hour": 3, "minute": 46, "second": 22}
